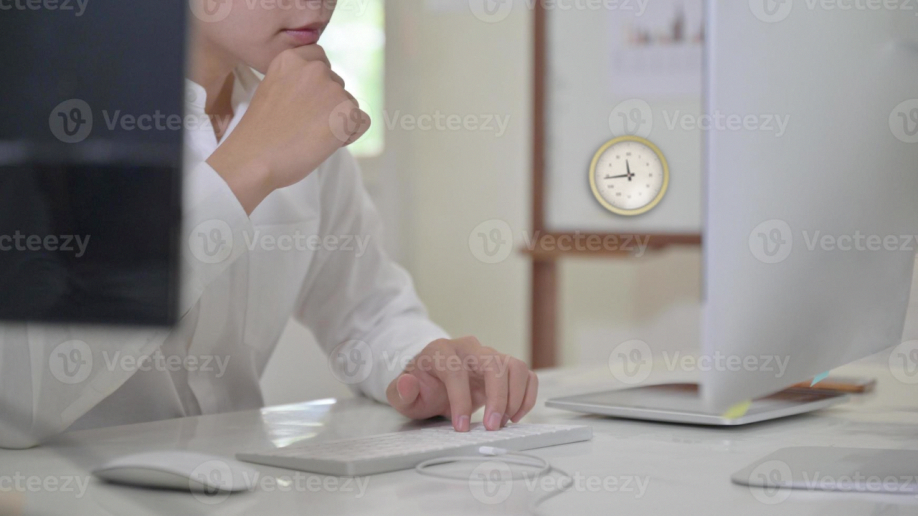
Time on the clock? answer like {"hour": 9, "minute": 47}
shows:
{"hour": 11, "minute": 44}
